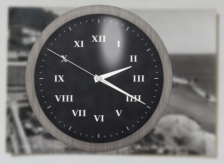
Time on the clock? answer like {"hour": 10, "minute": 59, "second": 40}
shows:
{"hour": 2, "minute": 19, "second": 50}
